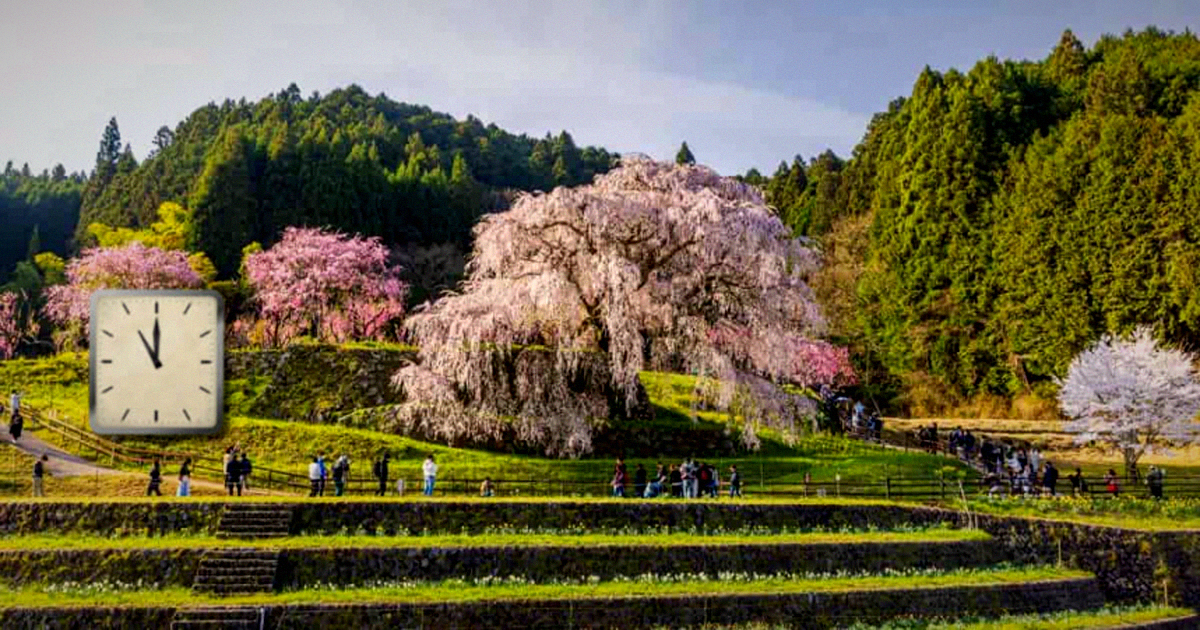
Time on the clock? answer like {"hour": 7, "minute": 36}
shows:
{"hour": 11, "minute": 0}
